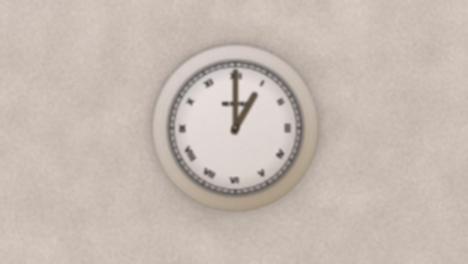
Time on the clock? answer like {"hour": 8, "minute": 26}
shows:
{"hour": 1, "minute": 0}
